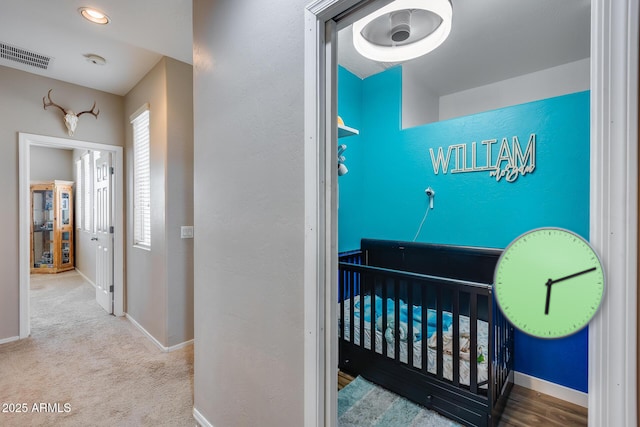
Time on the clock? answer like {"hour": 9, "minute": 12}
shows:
{"hour": 6, "minute": 12}
